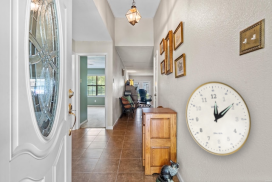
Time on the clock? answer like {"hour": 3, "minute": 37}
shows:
{"hour": 12, "minute": 9}
